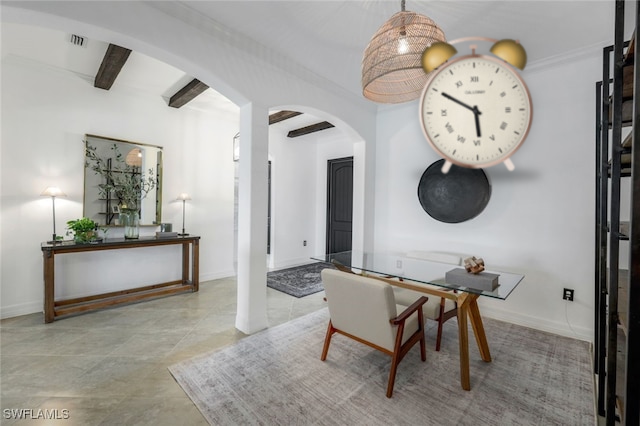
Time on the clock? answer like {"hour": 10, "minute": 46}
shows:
{"hour": 5, "minute": 50}
